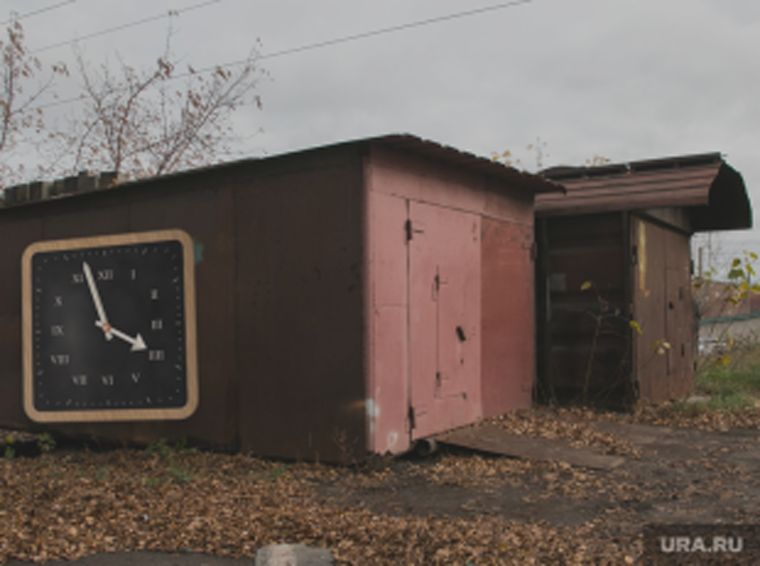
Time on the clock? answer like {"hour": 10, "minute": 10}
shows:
{"hour": 3, "minute": 57}
